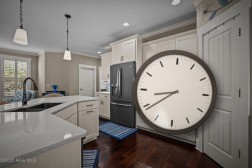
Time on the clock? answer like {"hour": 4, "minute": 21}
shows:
{"hour": 8, "minute": 39}
